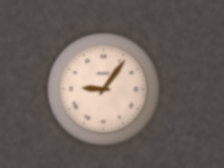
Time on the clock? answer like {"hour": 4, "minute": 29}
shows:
{"hour": 9, "minute": 6}
